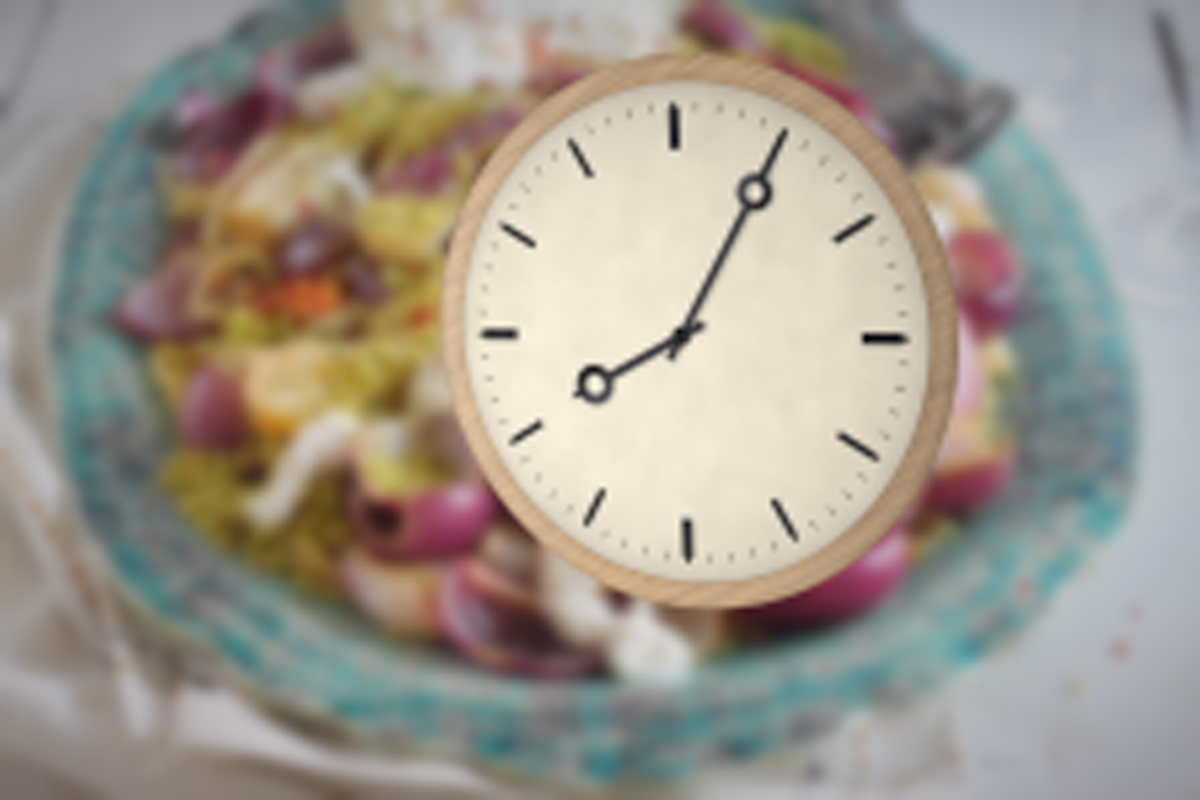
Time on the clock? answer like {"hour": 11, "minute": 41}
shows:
{"hour": 8, "minute": 5}
